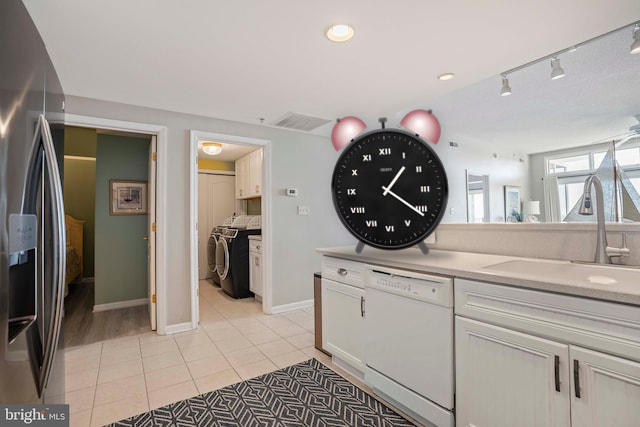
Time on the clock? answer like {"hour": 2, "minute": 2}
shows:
{"hour": 1, "minute": 21}
